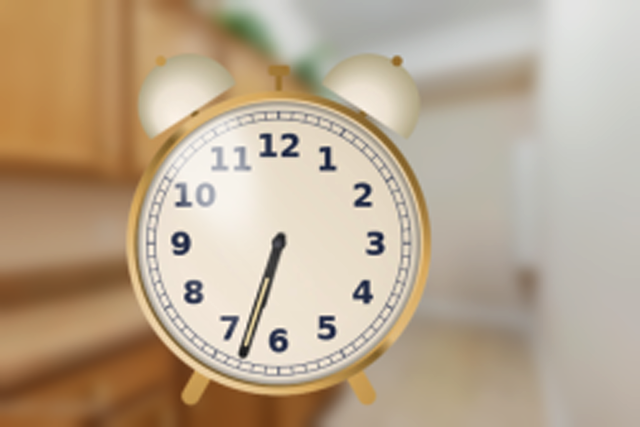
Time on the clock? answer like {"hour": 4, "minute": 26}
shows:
{"hour": 6, "minute": 33}
